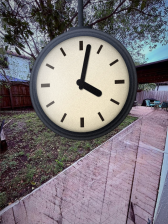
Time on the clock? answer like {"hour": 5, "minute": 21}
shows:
{"hour": 4, "minute": 2}
